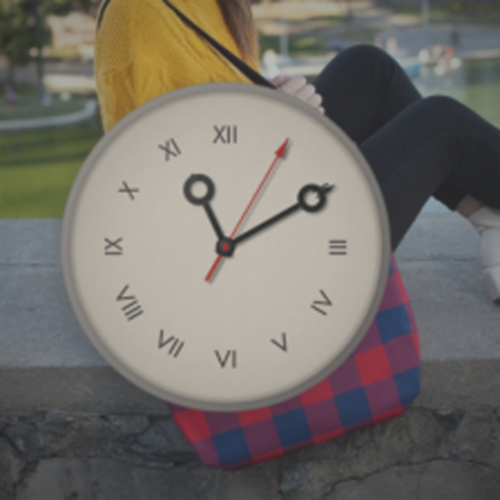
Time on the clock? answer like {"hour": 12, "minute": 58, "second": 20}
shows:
{"hour": 11, "minute": 10, "second": 5}
